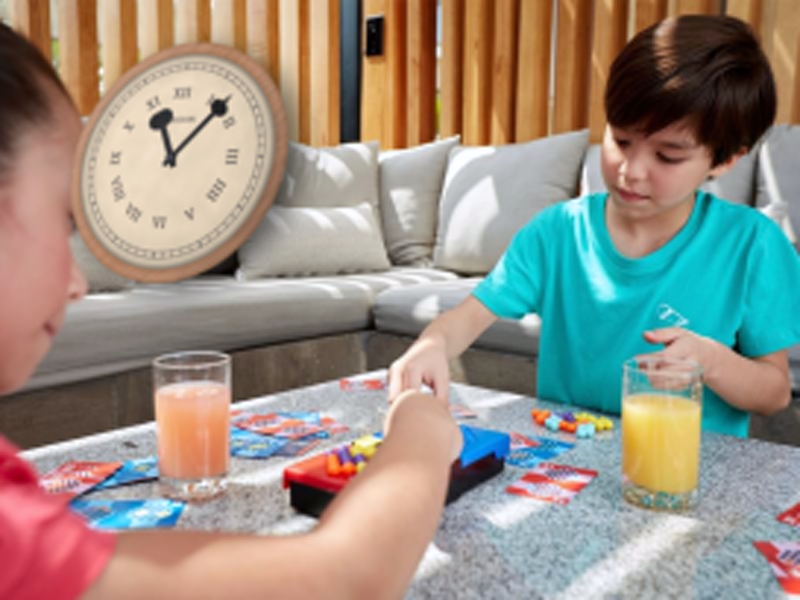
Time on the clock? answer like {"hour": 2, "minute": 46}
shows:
{"hour": 11, "minute": 7}
